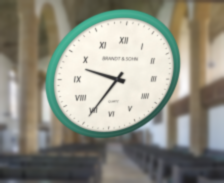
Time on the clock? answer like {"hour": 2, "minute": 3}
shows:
{"hour": 9, "minute": 35}
